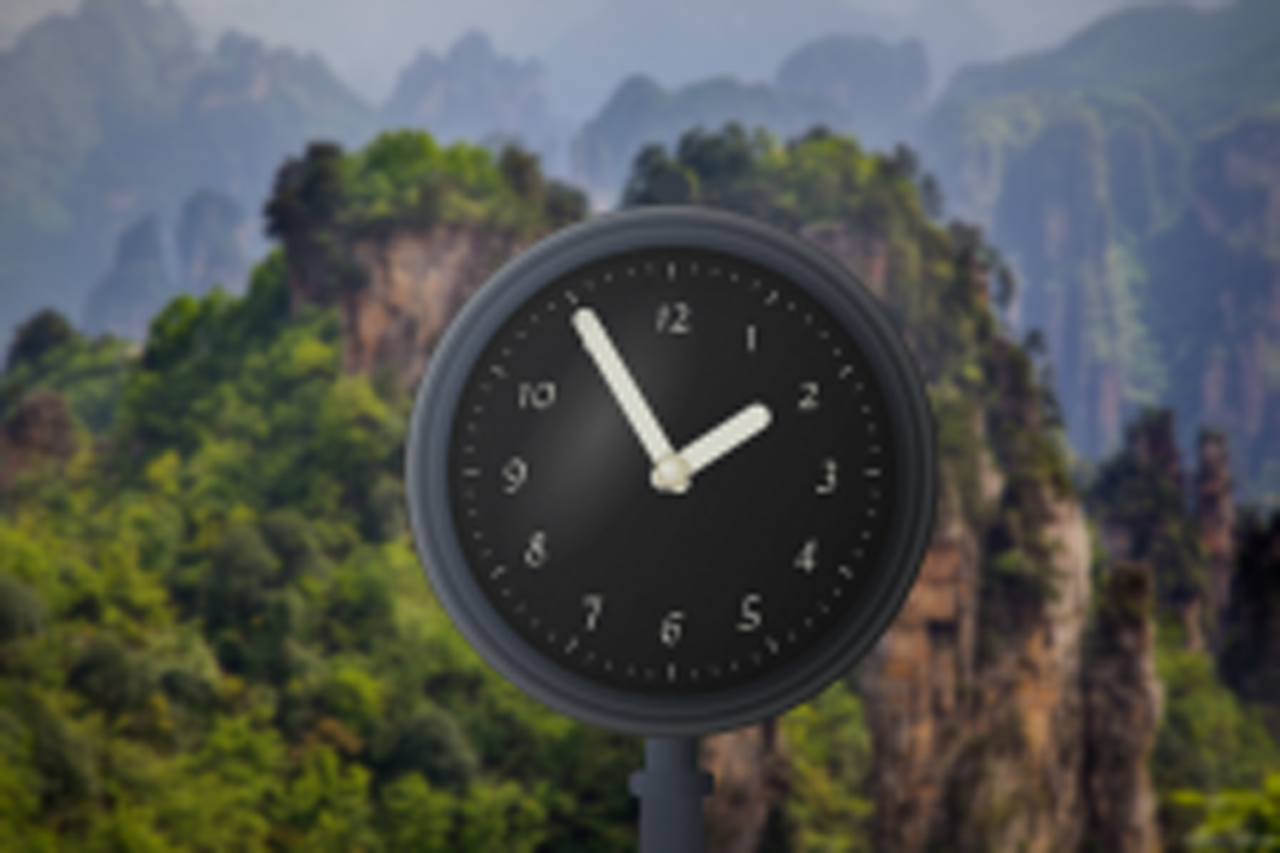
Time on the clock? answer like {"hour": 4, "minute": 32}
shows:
{"hour": 1, "minute": 55}
